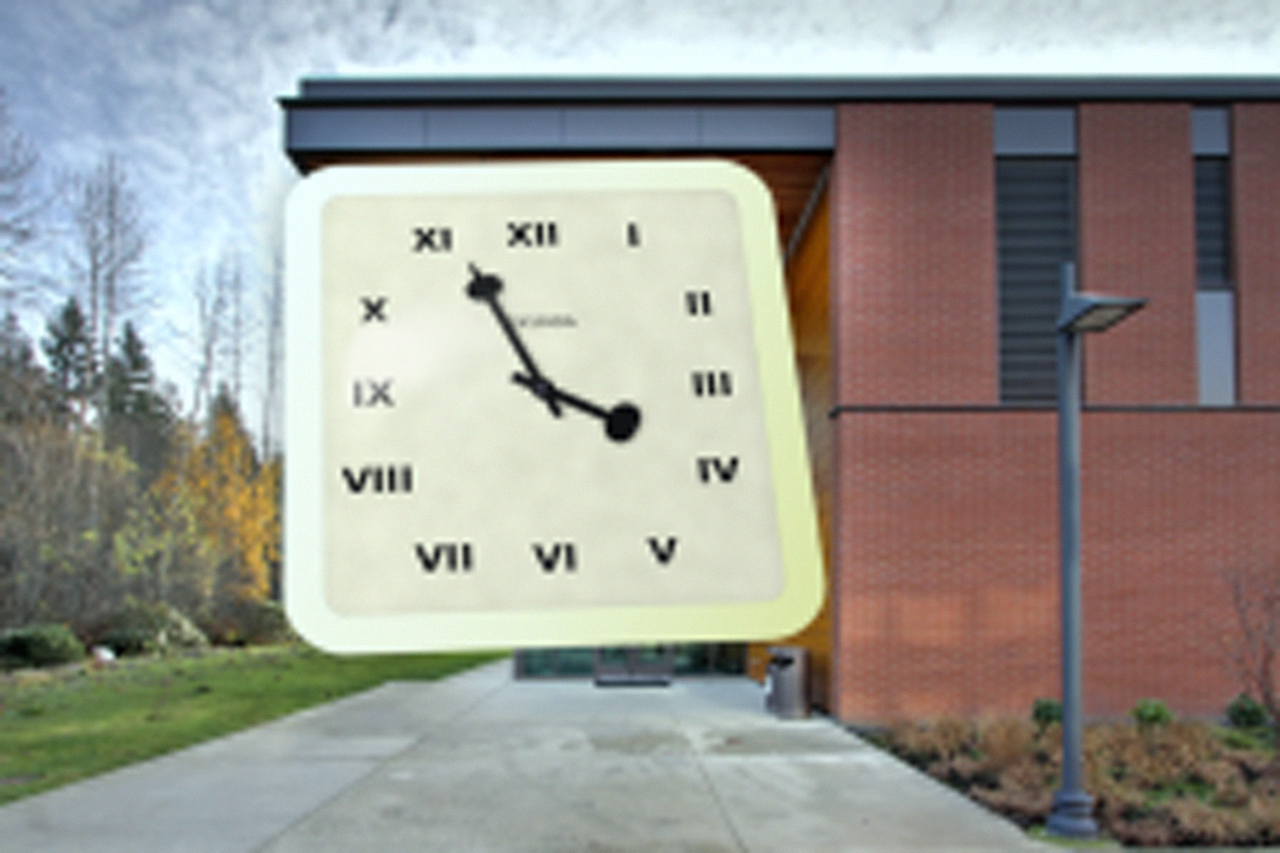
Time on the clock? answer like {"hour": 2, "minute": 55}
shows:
{"hour": 3, "minute": 56}
